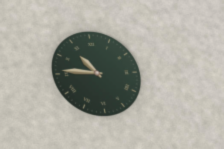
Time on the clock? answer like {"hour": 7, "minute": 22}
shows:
{"hour": 10, "minute": 46}
